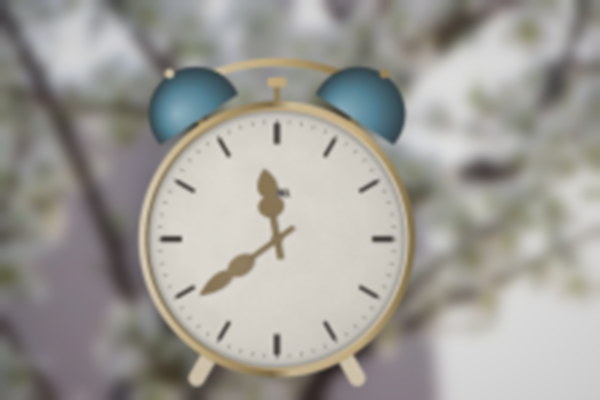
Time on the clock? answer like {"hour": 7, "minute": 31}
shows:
{"hour": 11, "minute": 39}
